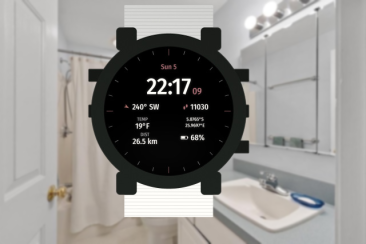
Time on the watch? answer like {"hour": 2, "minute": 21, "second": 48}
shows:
{"hour": 22, "minute": 17, "second": 9}
